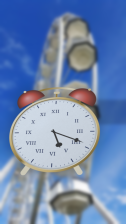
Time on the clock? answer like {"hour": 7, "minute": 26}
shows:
{"hour": 5, "minute": 19}
